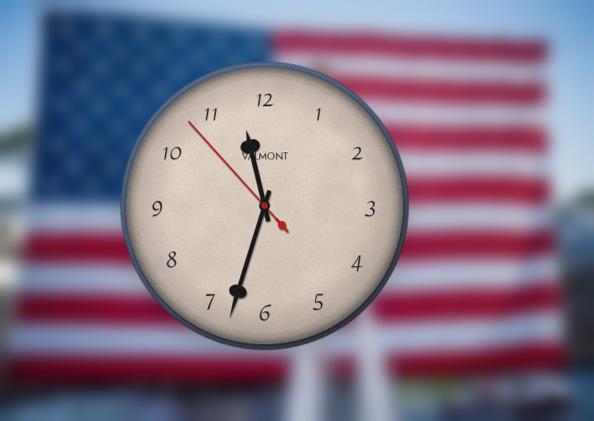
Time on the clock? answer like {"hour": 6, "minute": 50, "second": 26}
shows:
{"hour": 11, "minute": 32, "second": 53}
